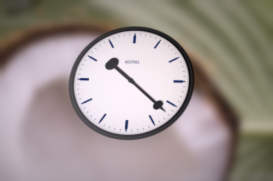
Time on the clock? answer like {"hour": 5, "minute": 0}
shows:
{"hour": 10, "minute": 22}
